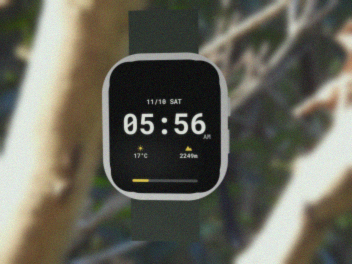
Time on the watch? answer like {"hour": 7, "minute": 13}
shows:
{"hour": 5, "minute": 56}
